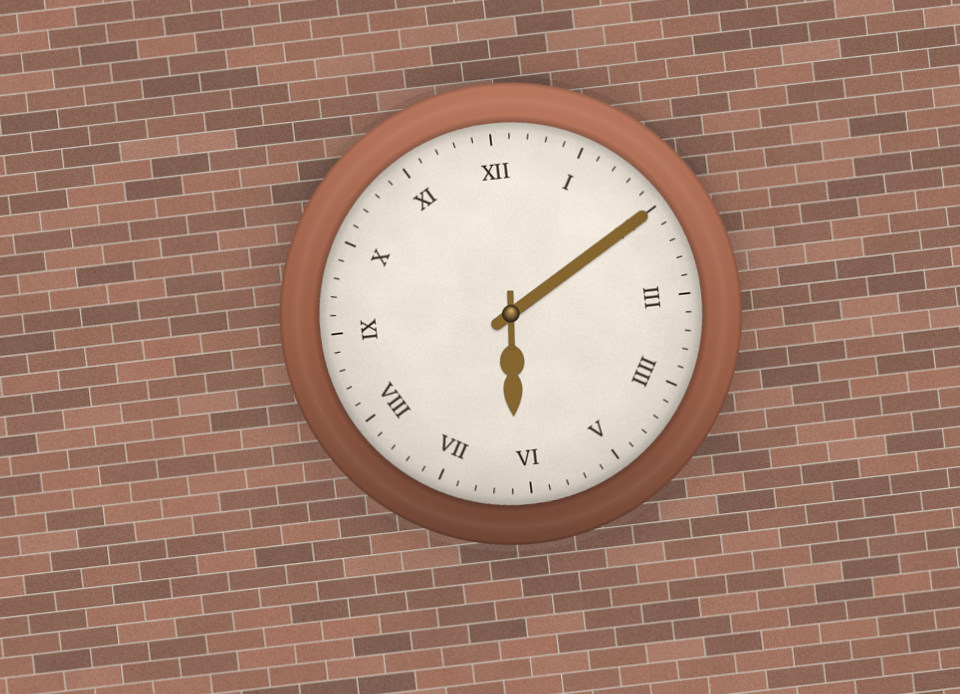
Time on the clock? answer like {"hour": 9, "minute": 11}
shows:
{"hour": 6, "minute": 10}
